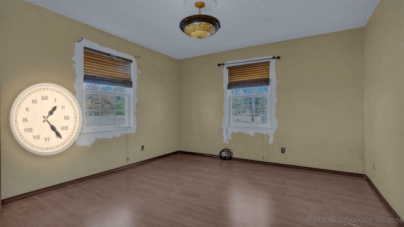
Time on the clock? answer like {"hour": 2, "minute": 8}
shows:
{"hour": 1, "minute": 24}
